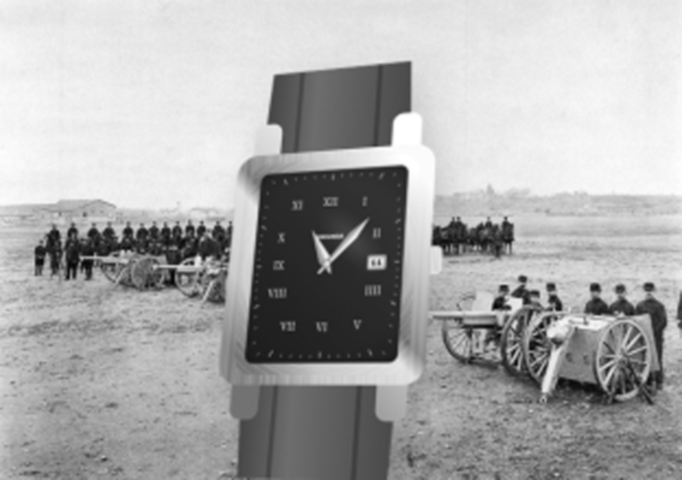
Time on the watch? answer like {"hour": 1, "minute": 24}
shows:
{"hour": 11, "minute": 7}
